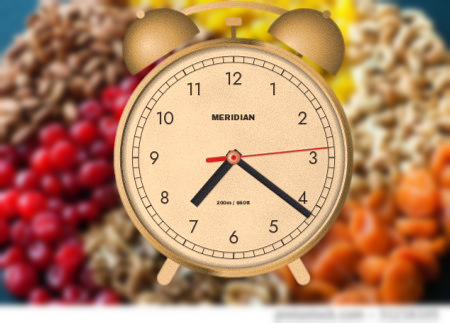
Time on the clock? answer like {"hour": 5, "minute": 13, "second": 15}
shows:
{"hour": 7, "minute": 21, "second": 14}
